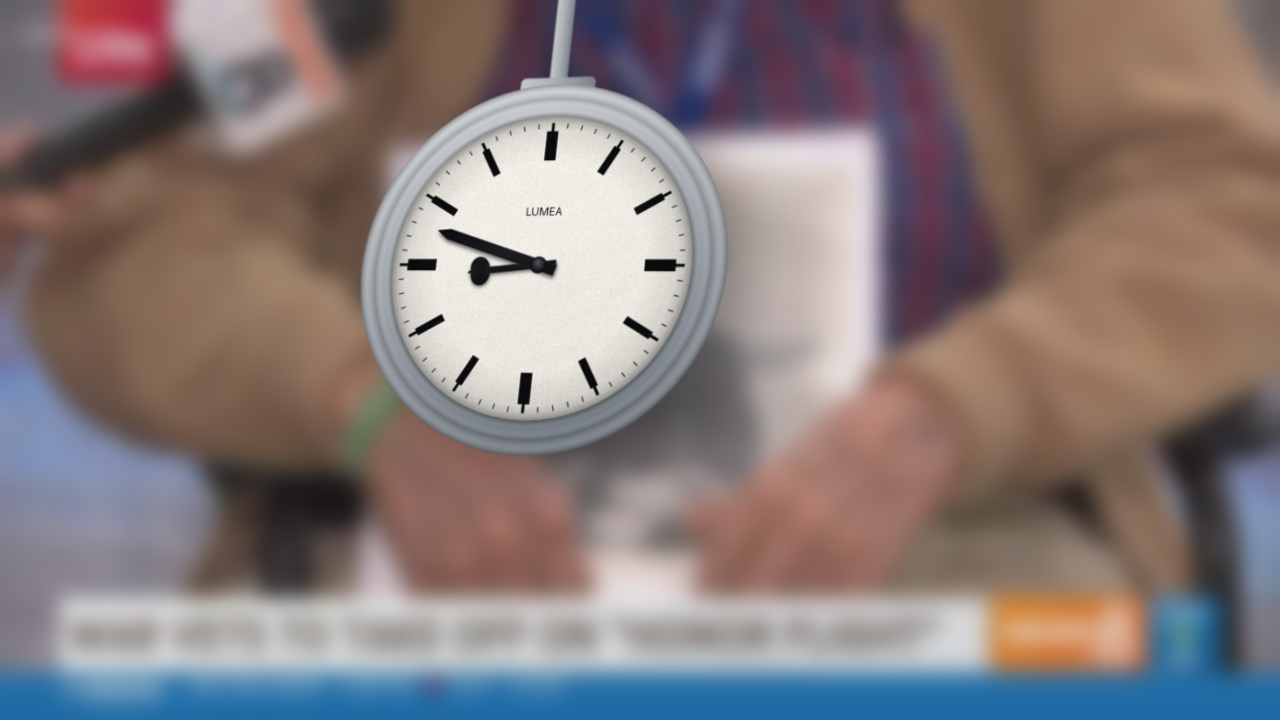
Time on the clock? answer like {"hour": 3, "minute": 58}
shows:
{"hour": 8, "minute": 48}
